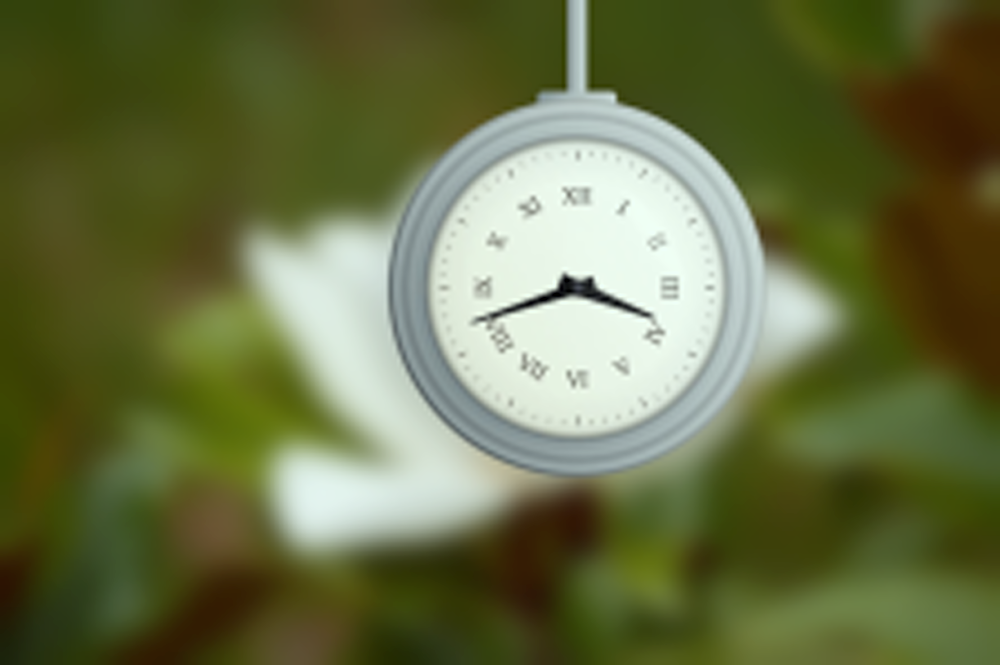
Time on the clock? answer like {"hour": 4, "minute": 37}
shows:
{"hour": 3, "minute": 42}
